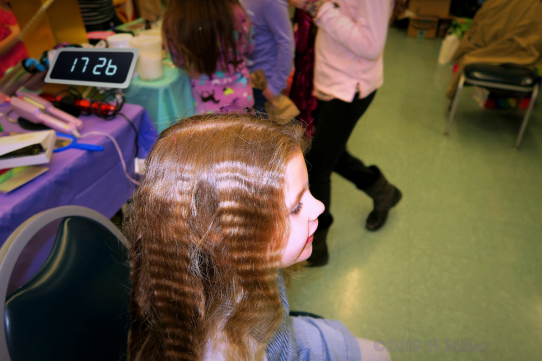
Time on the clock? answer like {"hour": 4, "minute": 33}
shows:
{"hour": 17, "minute": 26}
